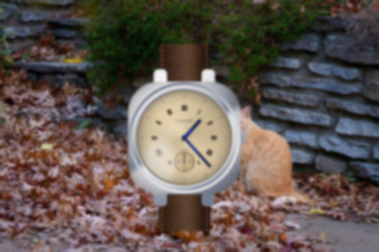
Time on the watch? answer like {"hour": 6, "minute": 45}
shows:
{"hour": 1, "minute": 23}
